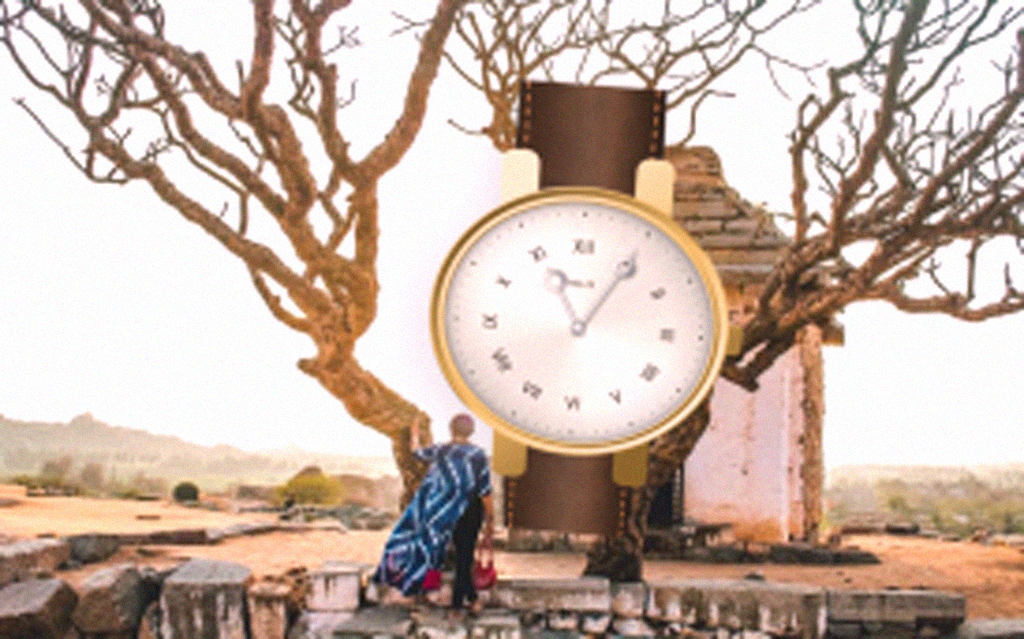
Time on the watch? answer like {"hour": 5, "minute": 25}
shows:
{"hour": 11, "minute": 5}
